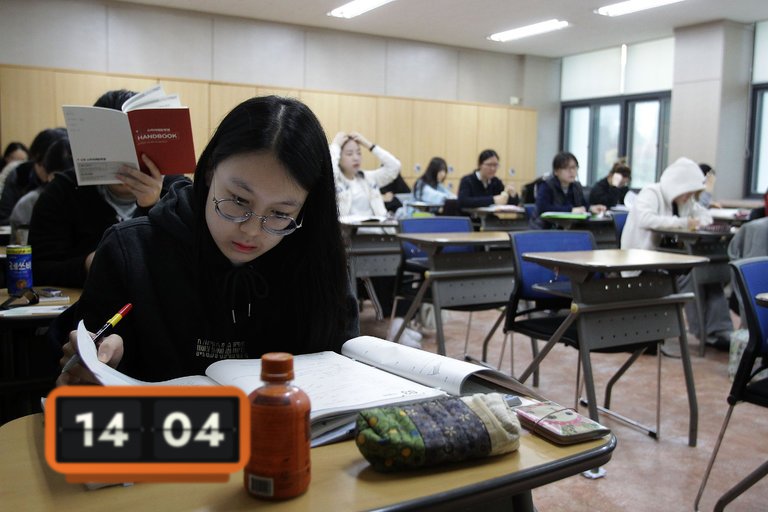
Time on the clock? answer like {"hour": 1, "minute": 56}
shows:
{"hour": 14, "minute": 4}
